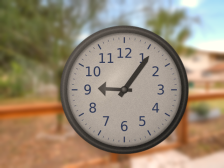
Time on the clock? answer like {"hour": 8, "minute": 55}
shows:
{"hour": 9, "minute": 6}
